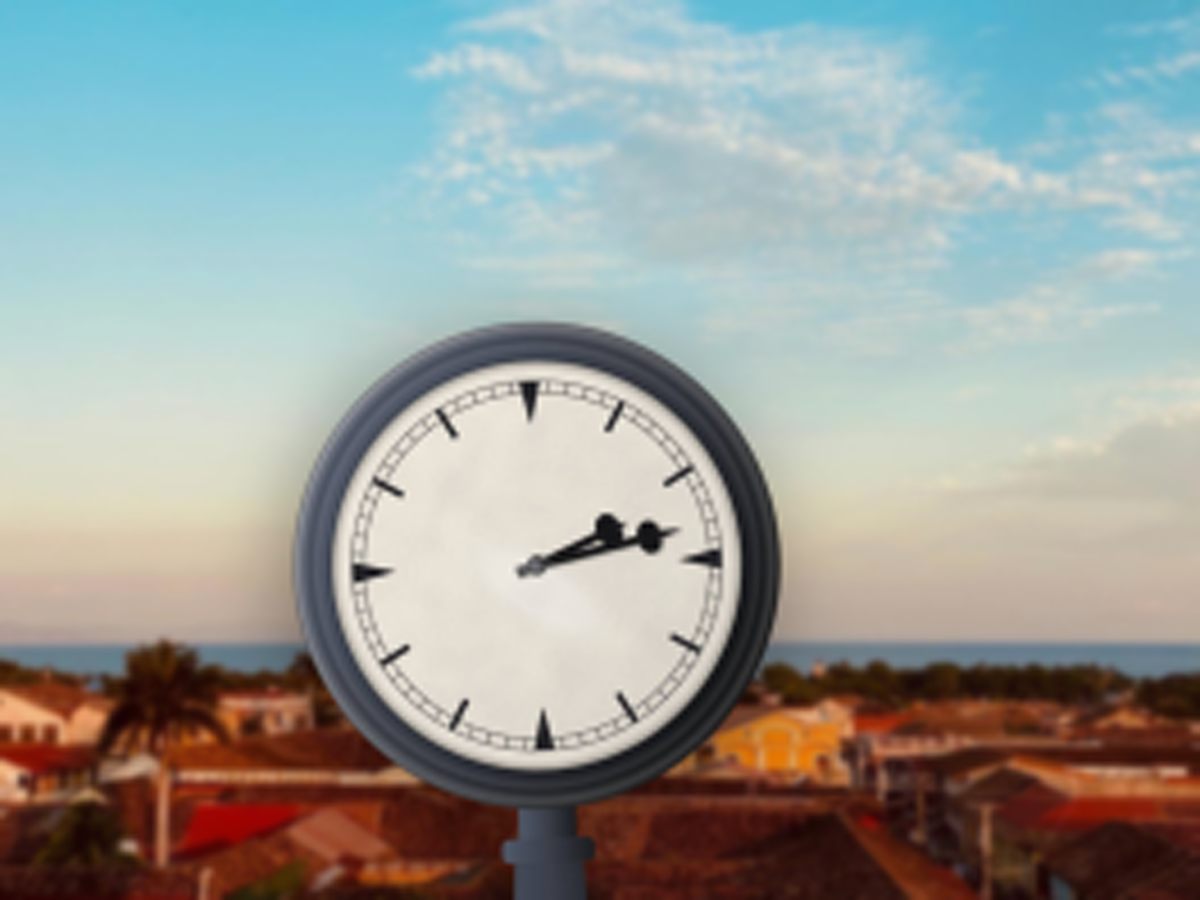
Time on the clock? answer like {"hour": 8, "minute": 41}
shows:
{"hour": 2, "minute": 13}
